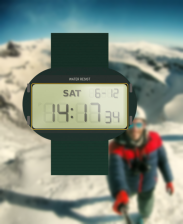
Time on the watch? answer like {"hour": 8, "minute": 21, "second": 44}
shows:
{"hour": 14, "minute": 17, "second": 34}
